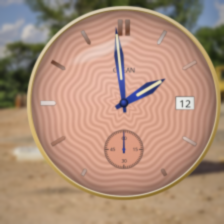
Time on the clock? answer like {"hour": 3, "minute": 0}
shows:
{"hour": 1, "minute": 59}
